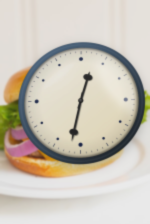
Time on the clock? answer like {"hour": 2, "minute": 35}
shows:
{"hour": 12, "minute": 32}
